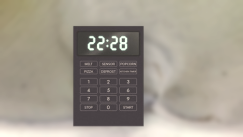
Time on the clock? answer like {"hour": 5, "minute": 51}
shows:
{"hour": 22, "minute": 28}
